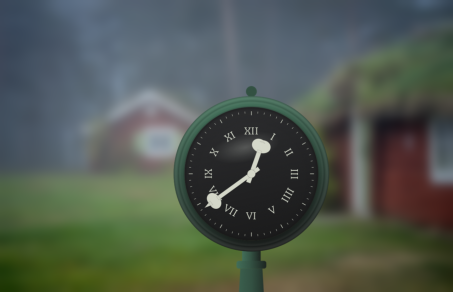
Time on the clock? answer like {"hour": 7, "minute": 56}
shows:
{"hour": 12, "minute": 39}
